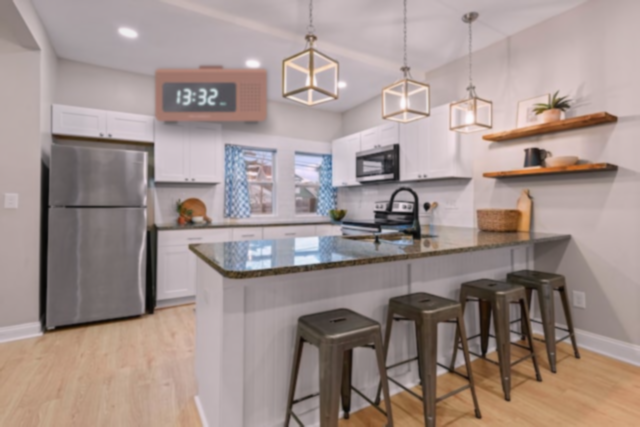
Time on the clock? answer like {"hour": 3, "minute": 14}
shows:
{"hour": 13, "minute": 32}
